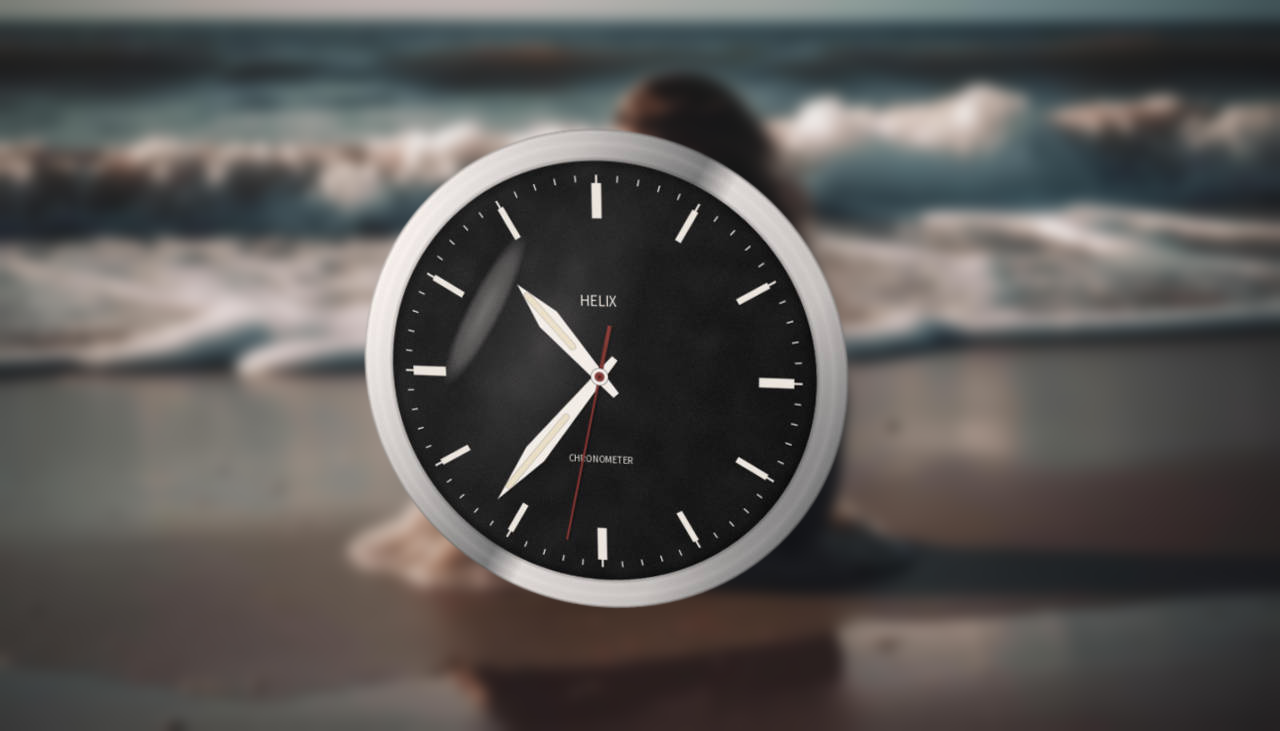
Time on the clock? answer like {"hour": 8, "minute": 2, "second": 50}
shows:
{"hour": 10, "minute": 36, "second": 32}
